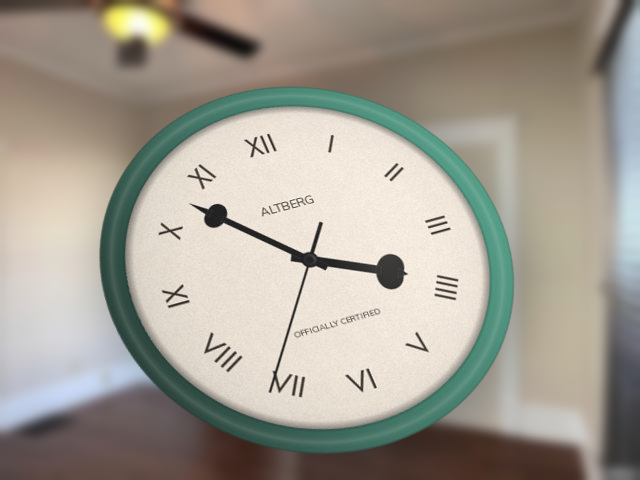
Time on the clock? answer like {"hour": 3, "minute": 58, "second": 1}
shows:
{"hour": 3, "minute": 52, "second": 36}
